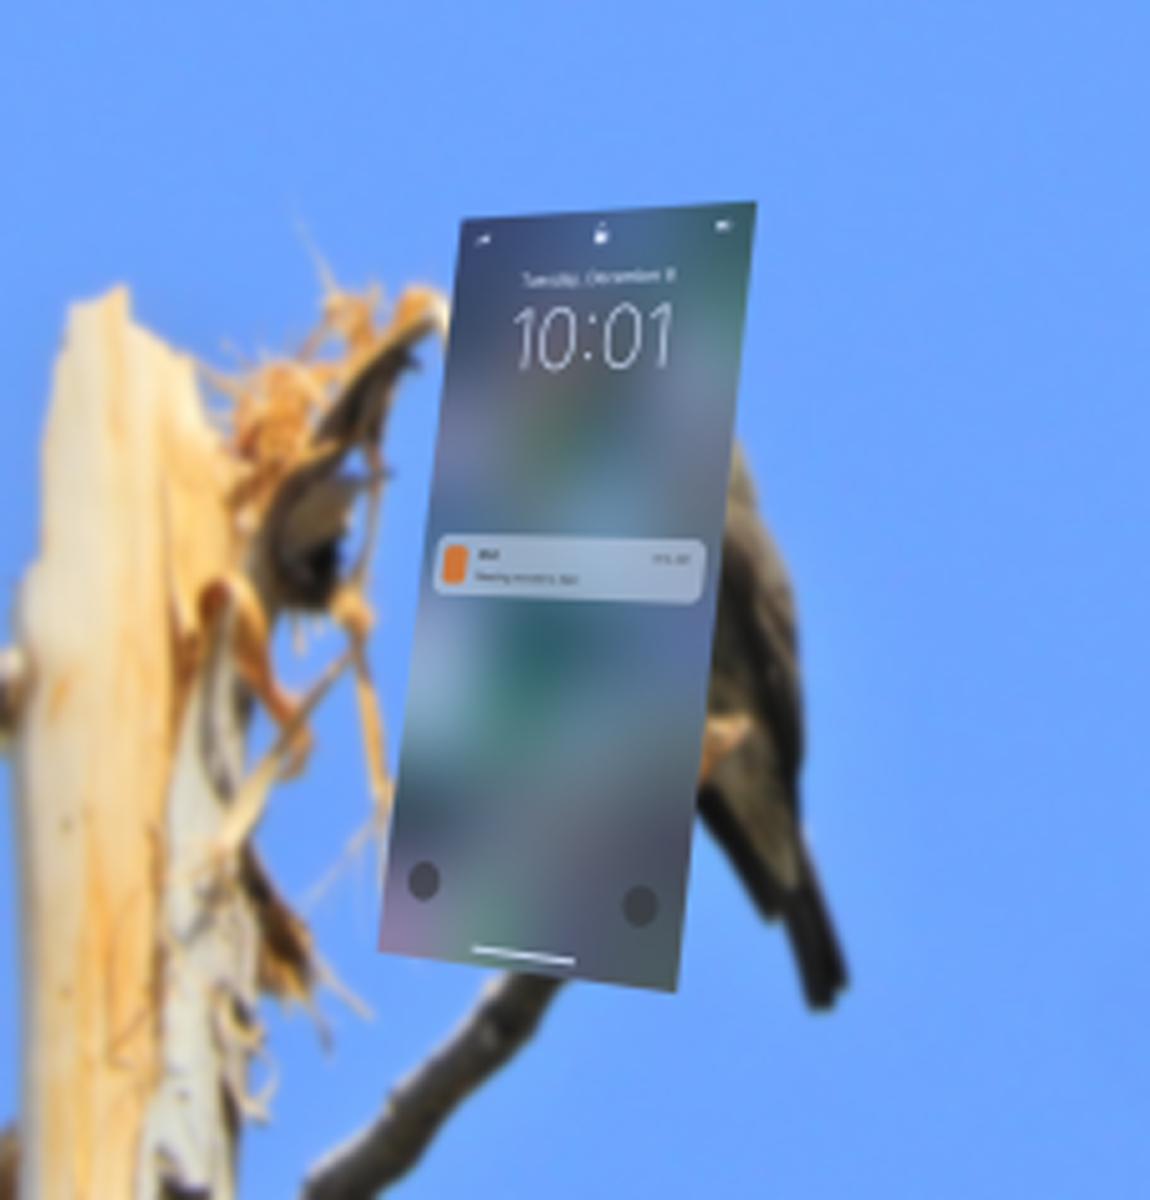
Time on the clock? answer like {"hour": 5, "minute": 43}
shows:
{"hour": 10, "minute": 1}
